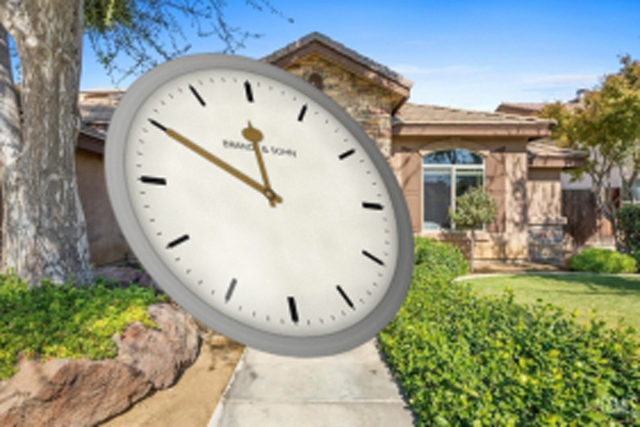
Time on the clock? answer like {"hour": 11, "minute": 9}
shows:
{"hour": 11, "minute": 50}
